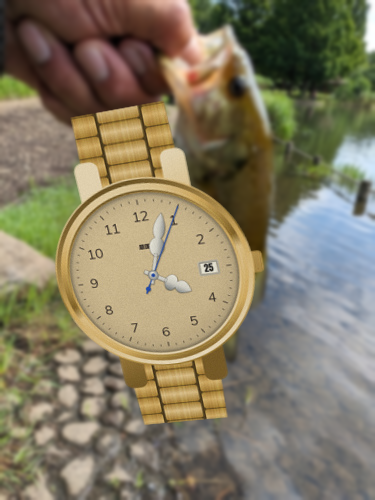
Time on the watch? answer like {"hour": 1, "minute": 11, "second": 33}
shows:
{"hour": 4, "minute": 3, "second": 5}
